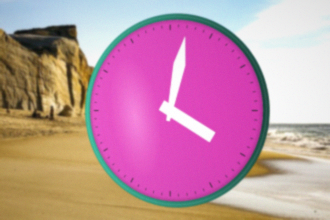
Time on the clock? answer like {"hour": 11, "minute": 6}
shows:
{"hour": 4, "minute": 2}
